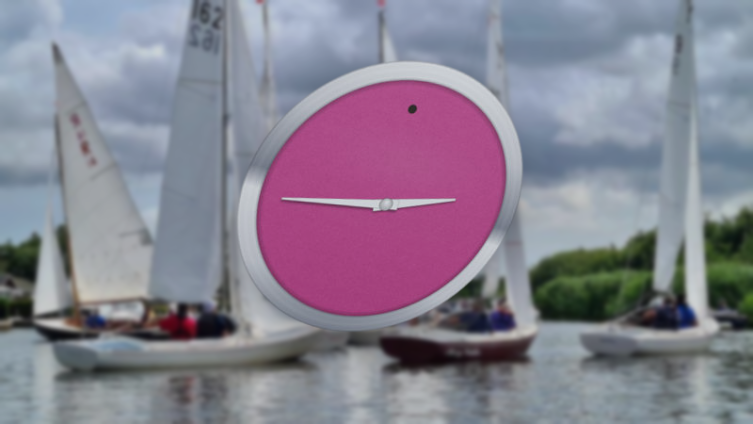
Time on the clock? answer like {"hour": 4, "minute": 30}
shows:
{"hour": 2, "minute": 45}
